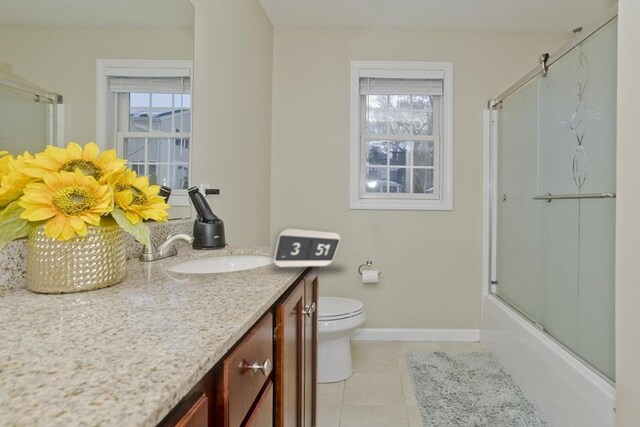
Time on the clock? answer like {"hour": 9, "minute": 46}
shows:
{"hour": 3, "minute": 51}
